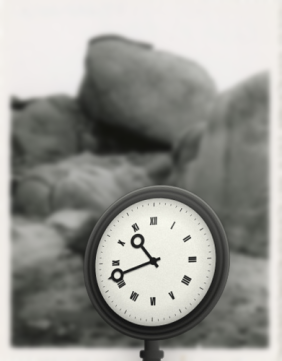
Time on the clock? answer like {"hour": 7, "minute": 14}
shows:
{"hour": 10, "minute": 42}
